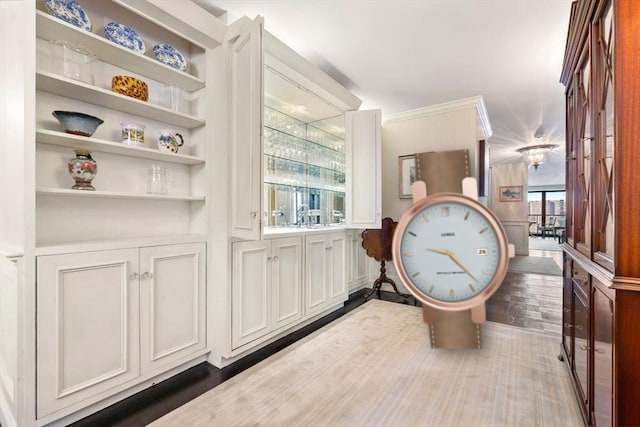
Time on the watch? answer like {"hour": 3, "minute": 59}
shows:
{"hour": 9, "minute": 23}
